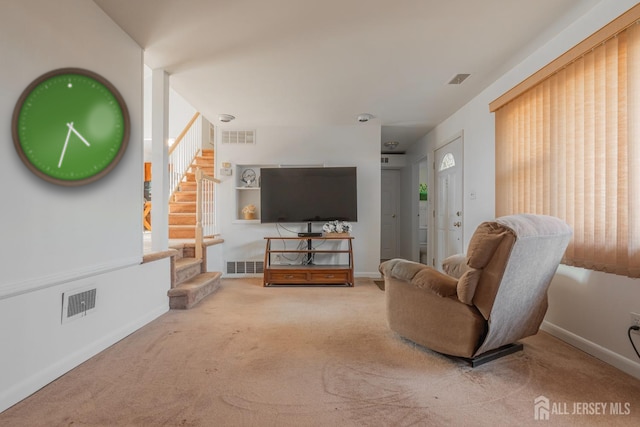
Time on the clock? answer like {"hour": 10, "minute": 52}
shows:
{"hour": 4, "minute": 33}
